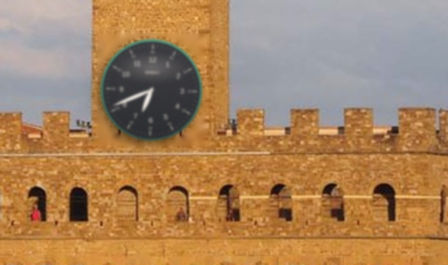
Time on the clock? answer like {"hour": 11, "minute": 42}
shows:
{"hour": 6, "minute": 41}
